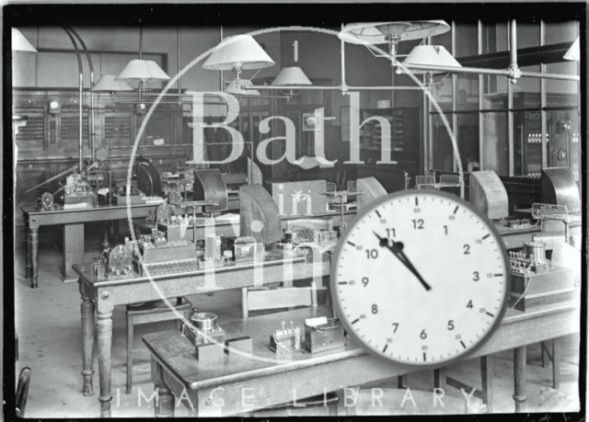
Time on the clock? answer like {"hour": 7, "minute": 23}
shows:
{"hour": 10, "minute": 53}
